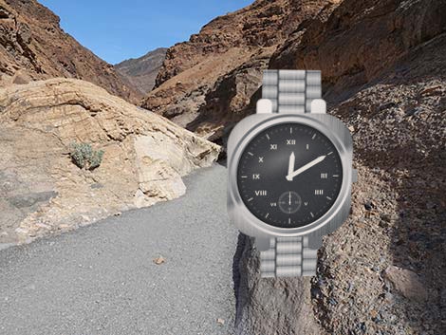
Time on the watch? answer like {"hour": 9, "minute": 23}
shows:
{"hour": 12, "minute": 10}
